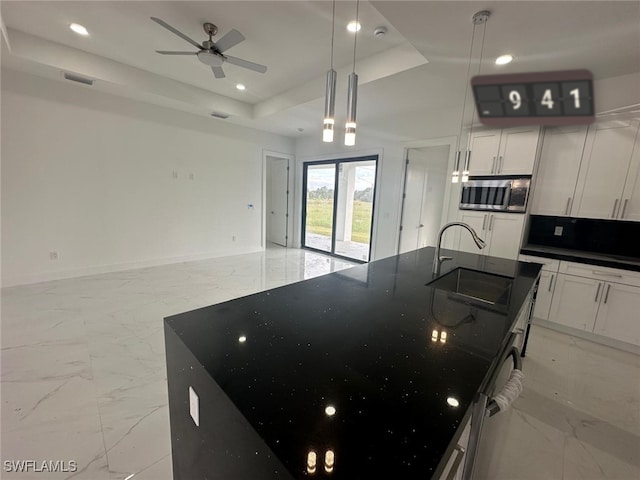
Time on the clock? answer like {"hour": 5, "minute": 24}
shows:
{"hour": 9, "minute": 41}
